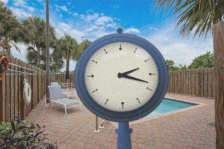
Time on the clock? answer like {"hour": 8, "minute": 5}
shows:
{"hour": 2, "minute": 18}
